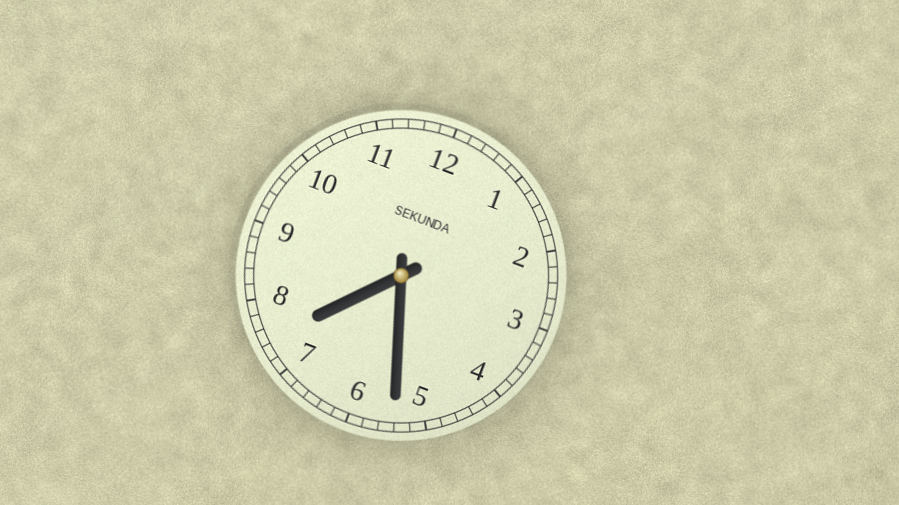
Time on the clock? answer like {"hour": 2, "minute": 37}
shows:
{"hour": 7, "minute": 27}
